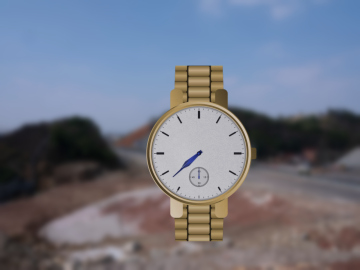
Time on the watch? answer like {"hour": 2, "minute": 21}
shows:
{"hour": 7, "minute": 38}
